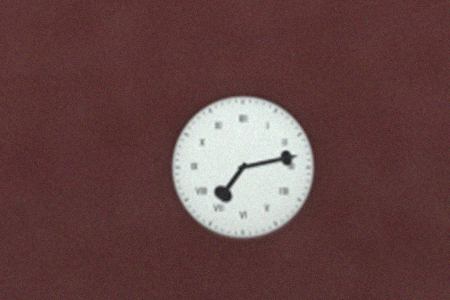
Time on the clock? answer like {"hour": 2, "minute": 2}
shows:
{"hour": 7, "minute": 13}
